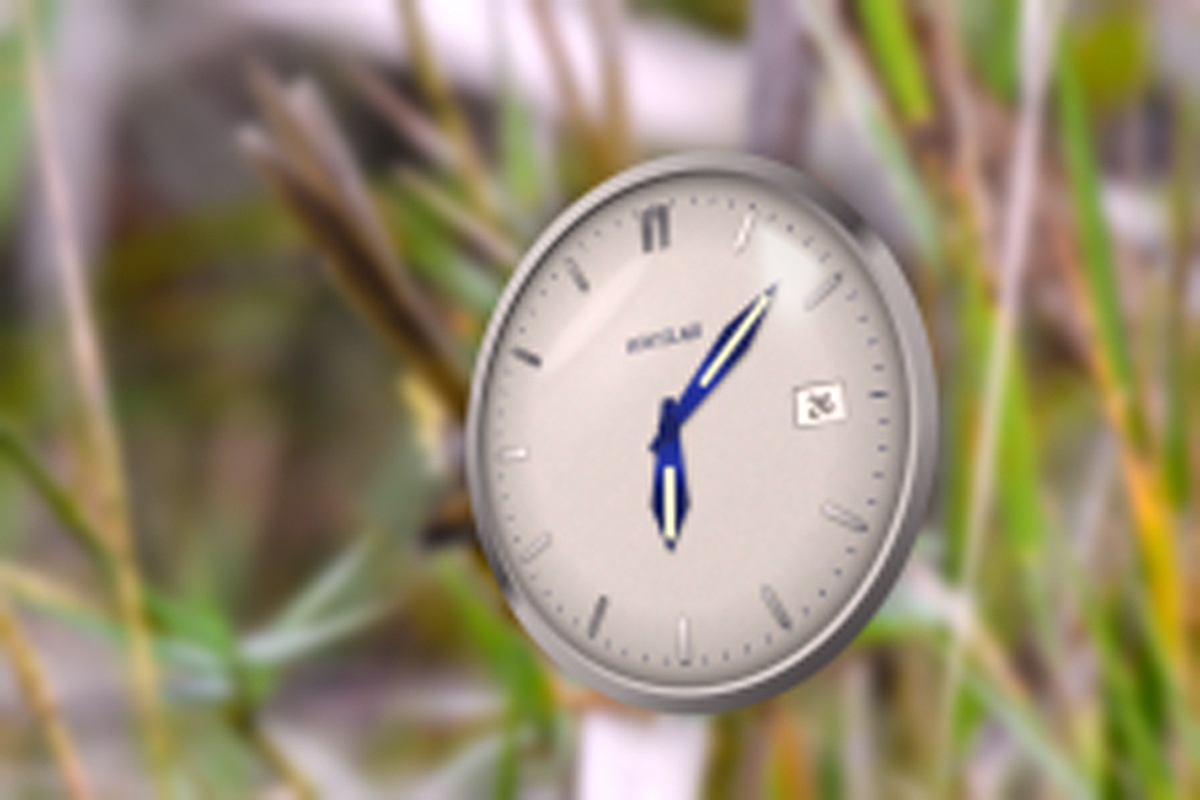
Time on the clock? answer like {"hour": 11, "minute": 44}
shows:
{"hour": 6, "minute": 8}
